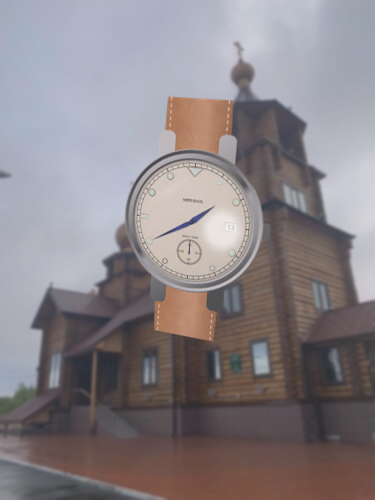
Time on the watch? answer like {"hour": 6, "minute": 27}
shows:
{"hour": 1, "minute": 40}
